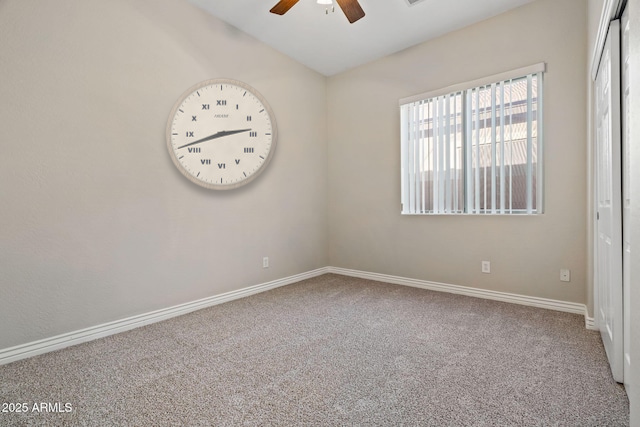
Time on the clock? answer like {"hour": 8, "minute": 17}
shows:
{"hour": 2, "minute": 42}
